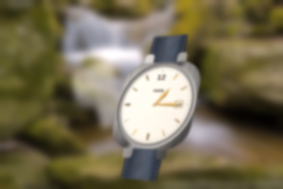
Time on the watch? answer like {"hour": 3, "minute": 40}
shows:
{"hour": 1, "minute": 15}
